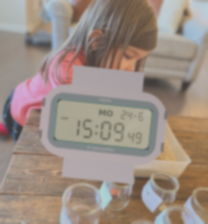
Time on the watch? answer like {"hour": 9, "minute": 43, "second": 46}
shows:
{"hour": 15, "minute": 9, "second": 49}
